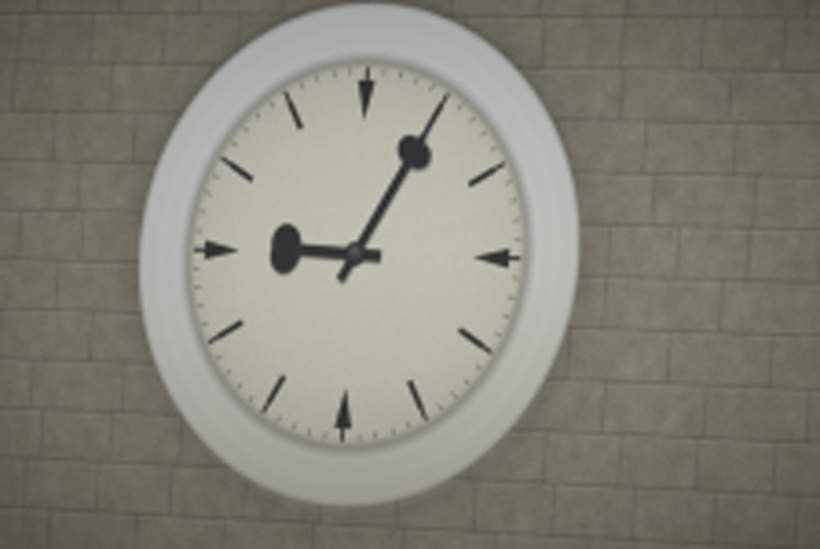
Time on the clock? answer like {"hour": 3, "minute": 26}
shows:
{"hour": 9, "minute": 5}
